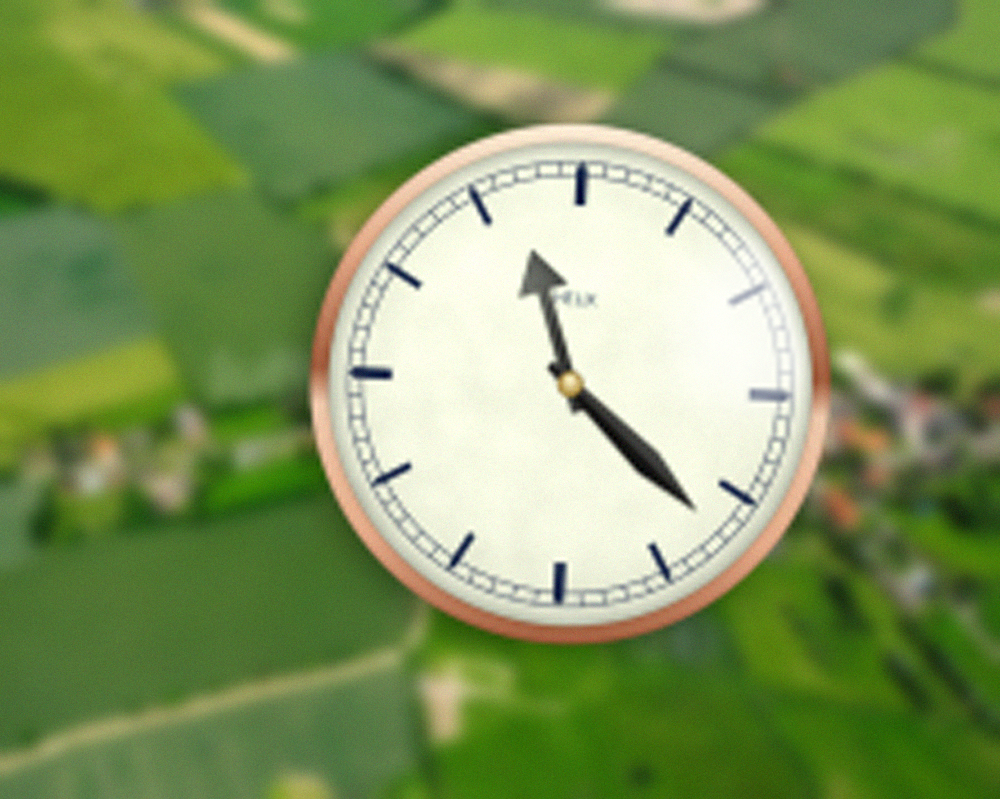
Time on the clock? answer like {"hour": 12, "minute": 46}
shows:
{"hour": 11, "minute": 22}
